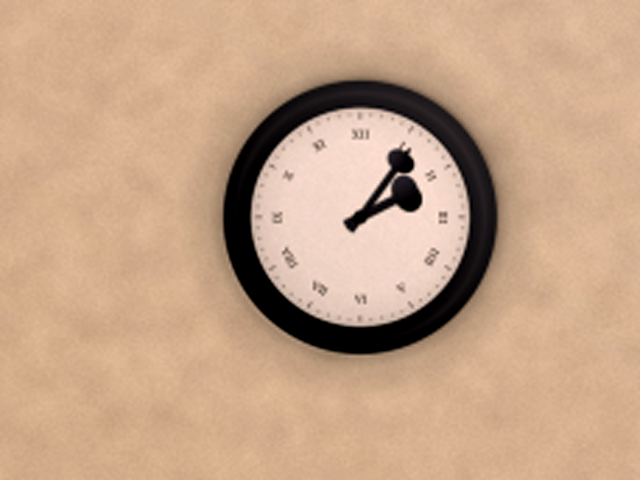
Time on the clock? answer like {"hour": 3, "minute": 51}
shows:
{"hour": 2, "minute": 6}
